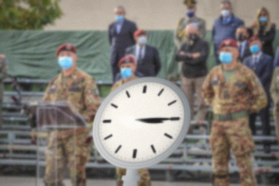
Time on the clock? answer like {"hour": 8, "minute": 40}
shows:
{"hour": 3, "minute": 15}
